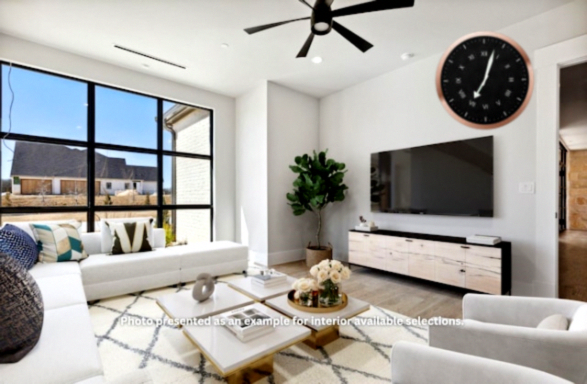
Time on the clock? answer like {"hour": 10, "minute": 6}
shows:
{"hour": 7, "minute": 3}
